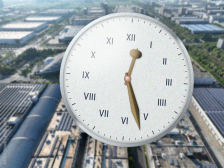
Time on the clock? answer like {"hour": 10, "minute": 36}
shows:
{"hour": 12, "minute": 27}
